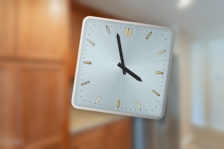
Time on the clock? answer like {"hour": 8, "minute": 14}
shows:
{"hour": 3, "minute": 57}
